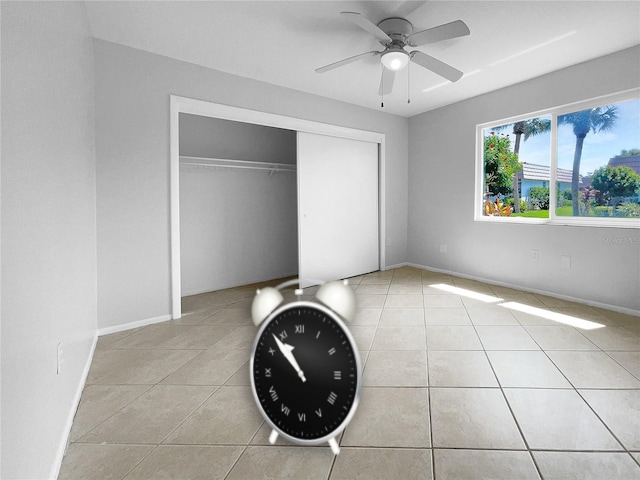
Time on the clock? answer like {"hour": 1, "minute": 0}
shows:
{"hour": 10, "minute": 53}
